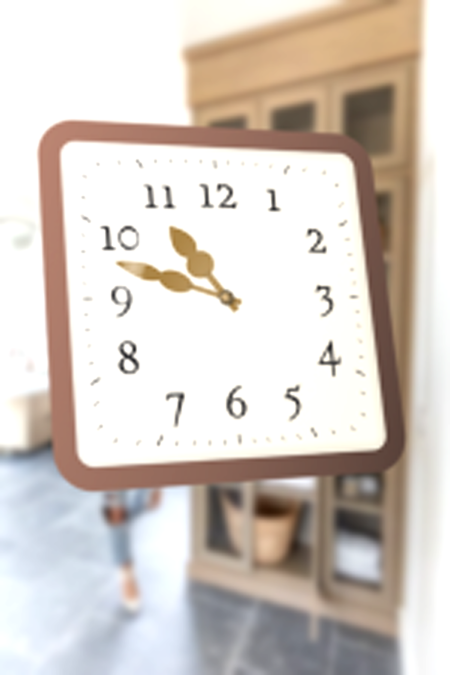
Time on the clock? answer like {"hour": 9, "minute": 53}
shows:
{"hour": 10, "minute": 48}
